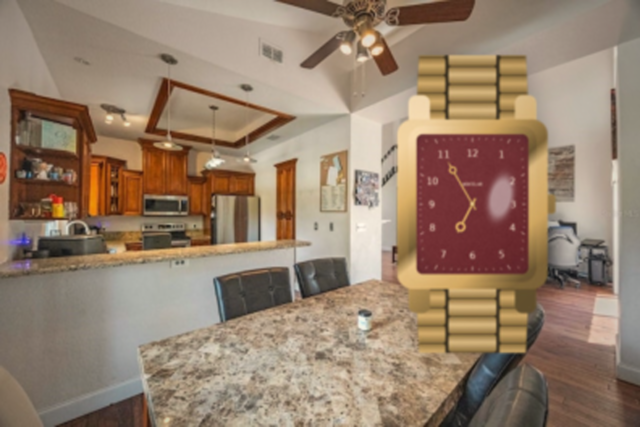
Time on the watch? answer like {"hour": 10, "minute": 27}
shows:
{"hour": 6, "minute": 55}
